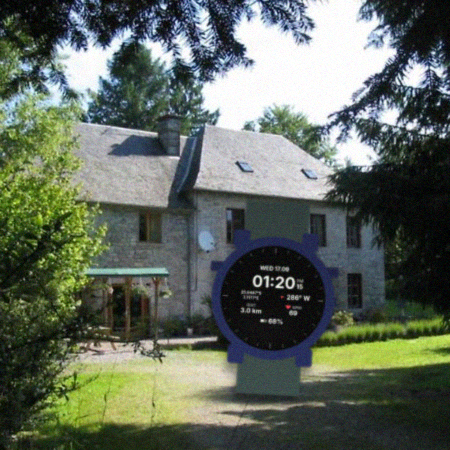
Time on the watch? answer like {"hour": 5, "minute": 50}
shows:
{"hour": 1, "minute": 20}
